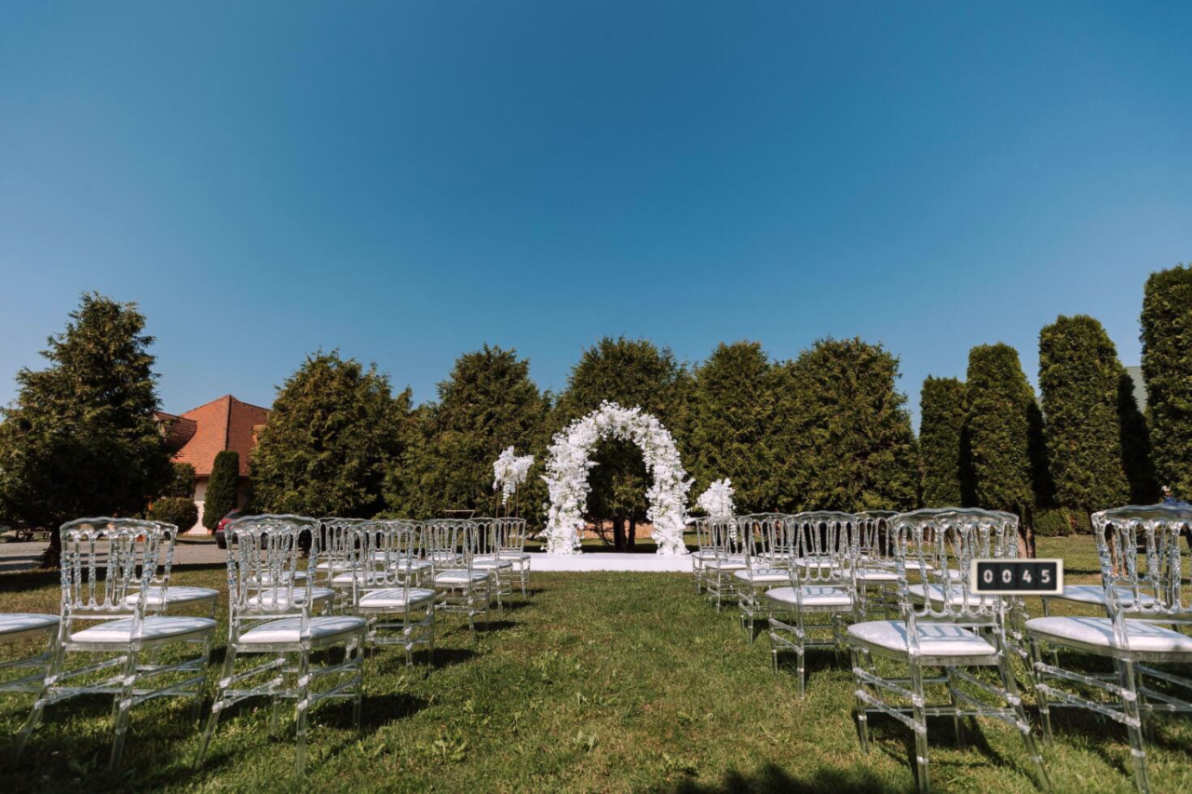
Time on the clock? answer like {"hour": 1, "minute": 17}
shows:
{"hour": 0, "minute": 45}
